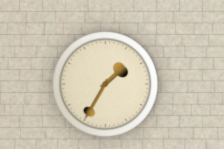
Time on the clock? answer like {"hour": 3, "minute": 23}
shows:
{"hour": 1, "minute": 35}
